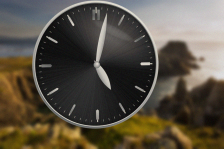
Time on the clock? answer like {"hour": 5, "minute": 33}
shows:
{"hour": 5, "minute": 2}
